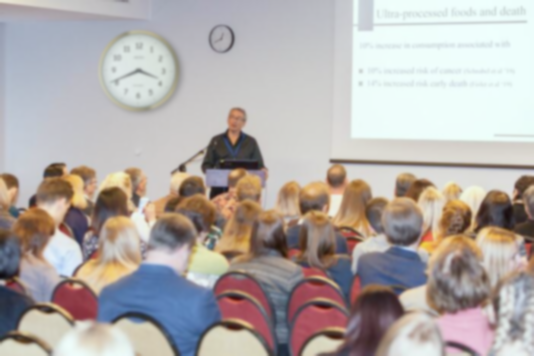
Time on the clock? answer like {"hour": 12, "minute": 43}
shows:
{"hour": 3, "minute": 41}
